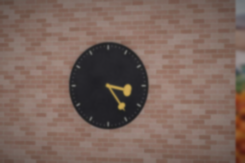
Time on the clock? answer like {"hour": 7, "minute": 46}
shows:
{"hour": 3, "minute": 24}
